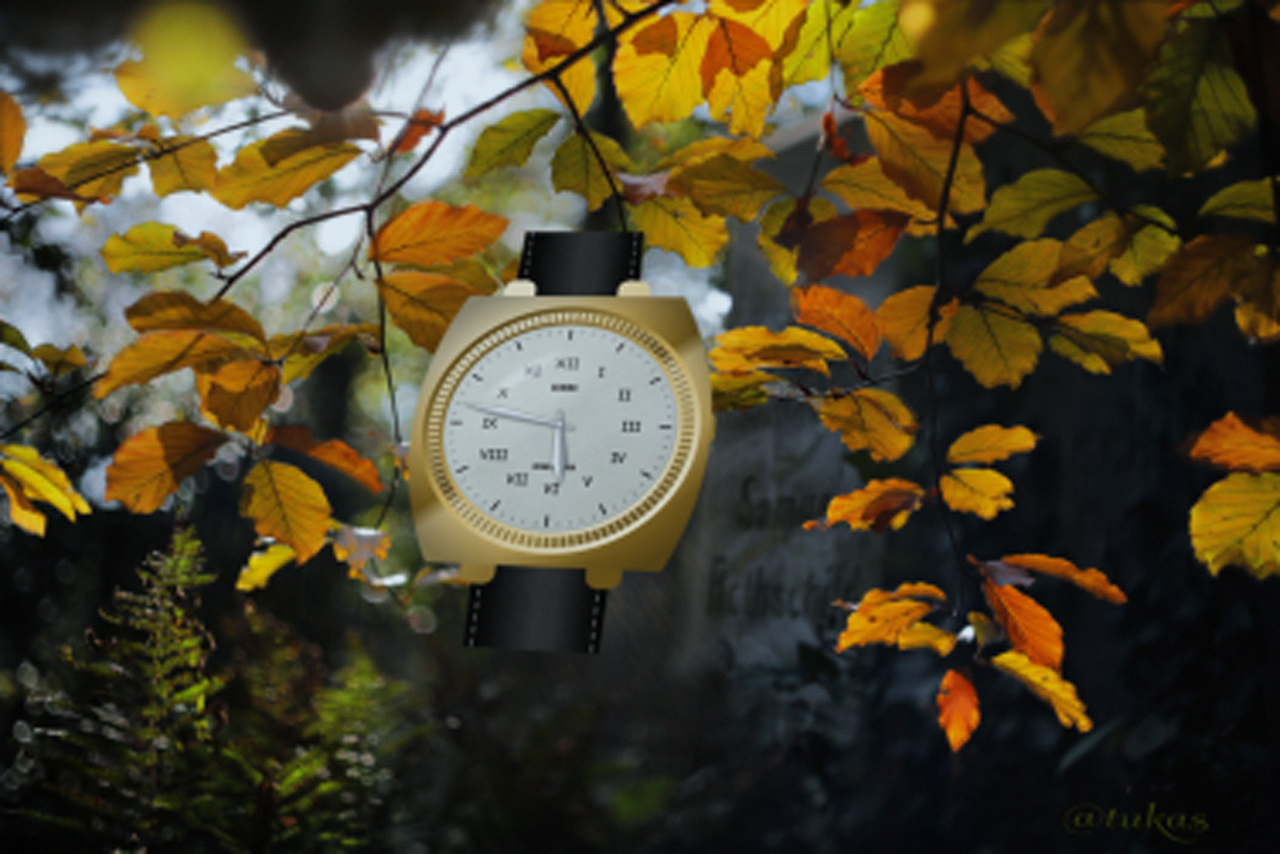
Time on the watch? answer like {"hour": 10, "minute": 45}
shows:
{"hour": 5, "minute": 47}
